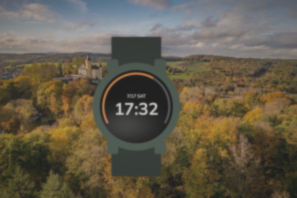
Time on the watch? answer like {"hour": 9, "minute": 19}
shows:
{"hour": 17, "minute": 32}
